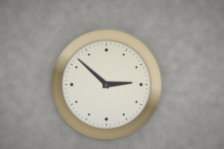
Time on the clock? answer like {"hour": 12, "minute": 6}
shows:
{"hour": 2, "minute": 52}
